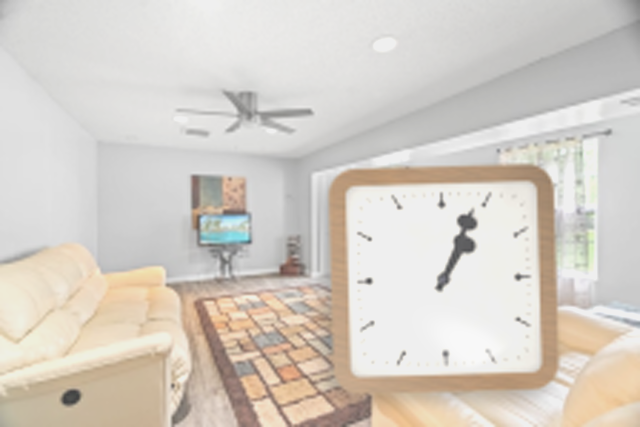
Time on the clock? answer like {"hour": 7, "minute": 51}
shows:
{"hour": 1, "minute": 4}
